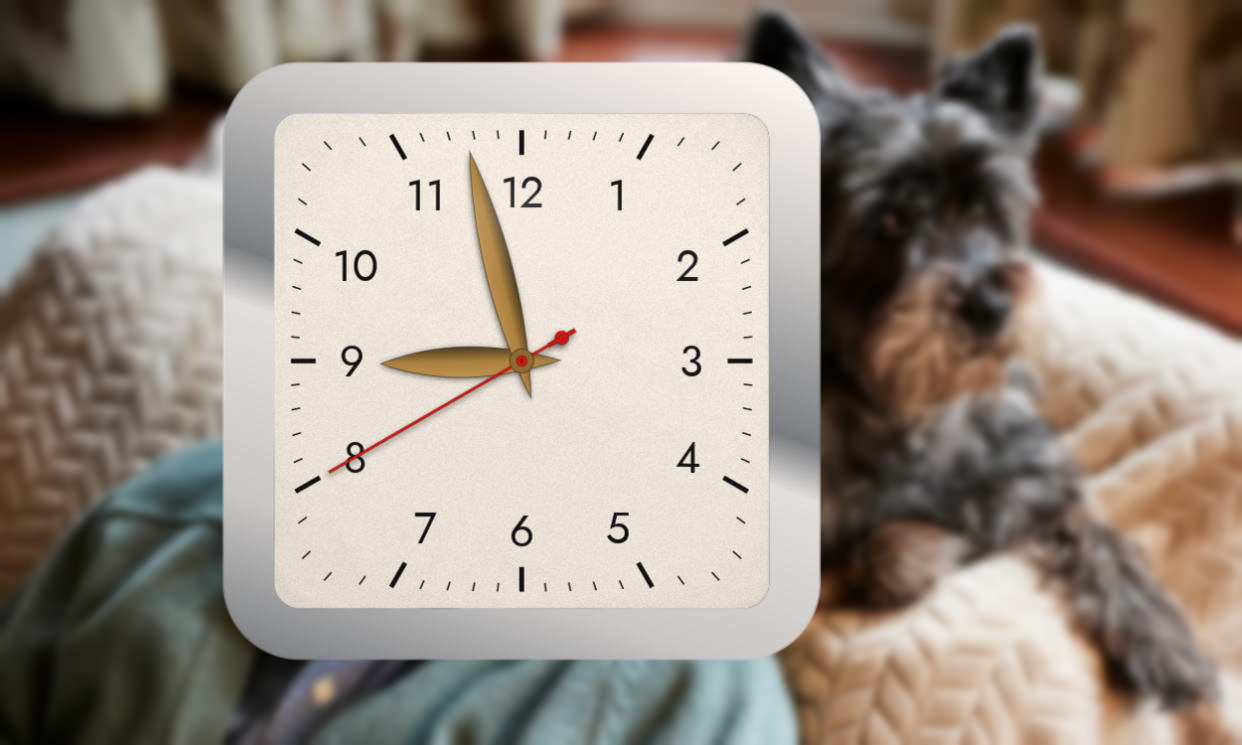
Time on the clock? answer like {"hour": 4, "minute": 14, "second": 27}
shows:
{"hour": 8, "minute": 57, "second": 40}
